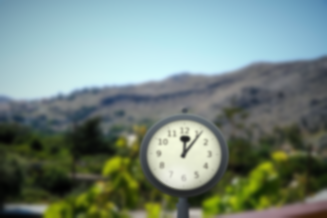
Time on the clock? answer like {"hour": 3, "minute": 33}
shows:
{"hour": 12, "minute": 6}
